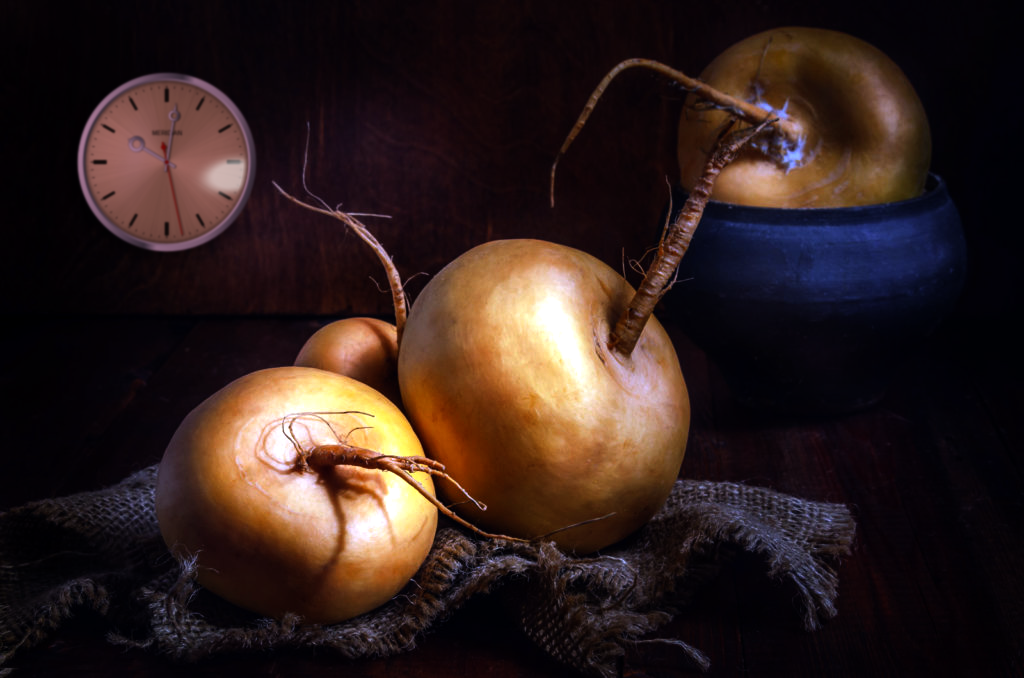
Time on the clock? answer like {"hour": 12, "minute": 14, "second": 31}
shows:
{"hour": 10, "minute": 1, "second": 28}
